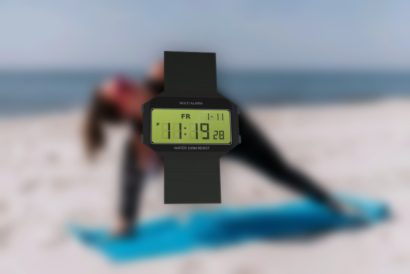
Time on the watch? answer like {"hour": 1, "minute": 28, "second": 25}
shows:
{"hour": 11, "minute": 19, "second": 28}
